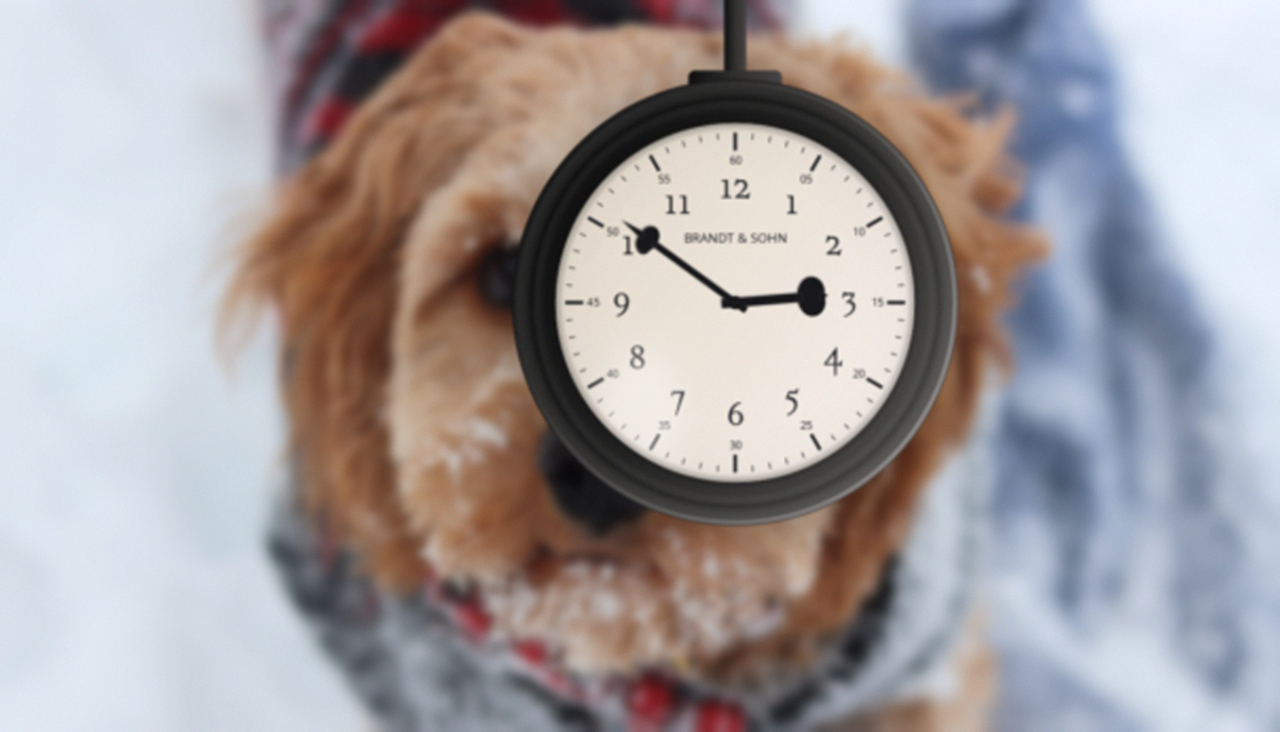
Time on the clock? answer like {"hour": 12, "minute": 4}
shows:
{"hour": 2, "minute": 51}
